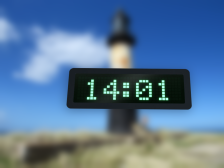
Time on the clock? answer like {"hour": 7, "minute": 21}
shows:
{"hour": 14, "minute": 1}
